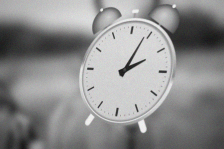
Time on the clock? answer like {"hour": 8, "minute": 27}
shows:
{"hour": 2, "minute": 4}
